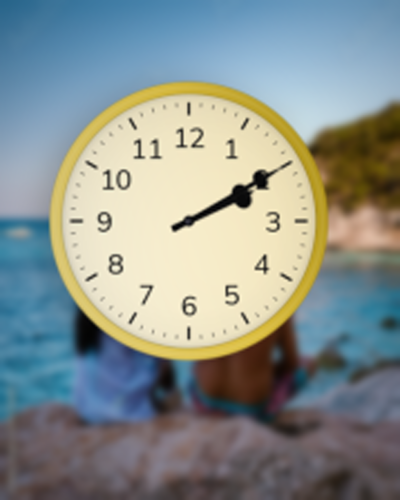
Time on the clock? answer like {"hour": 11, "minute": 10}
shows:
{"hour": 2, "minute": 10}
